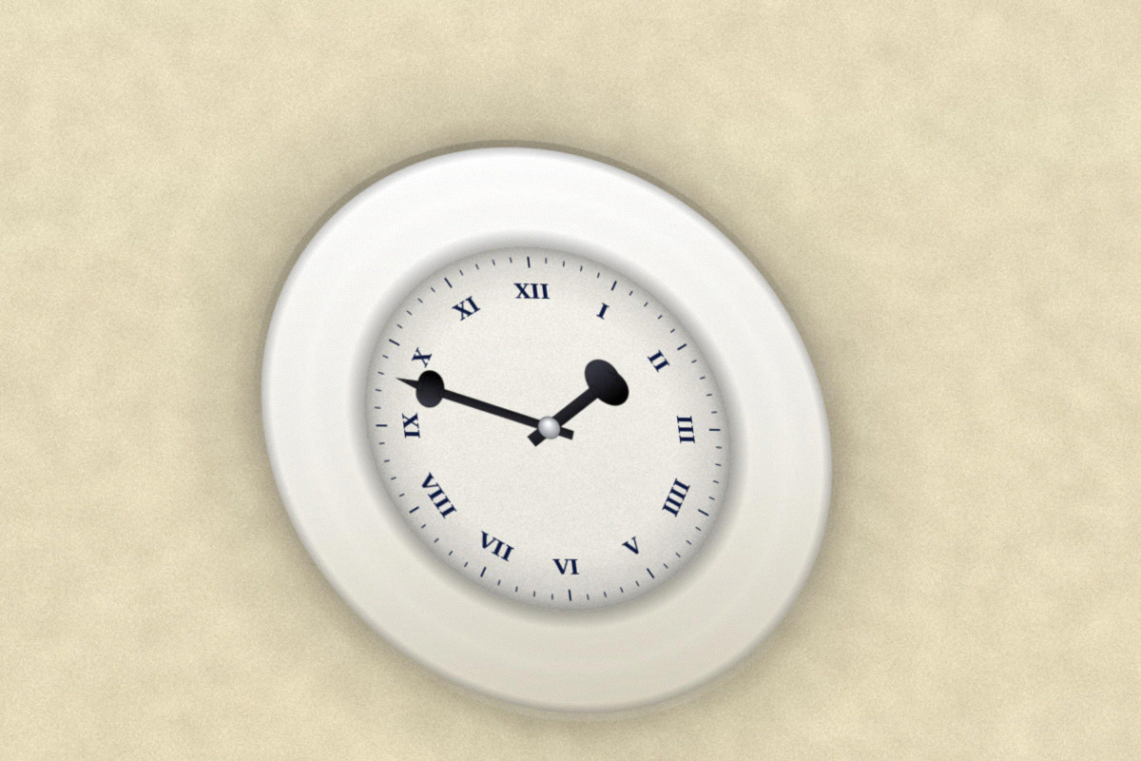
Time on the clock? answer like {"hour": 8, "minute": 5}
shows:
{"hour": 1, "minute": 48}
